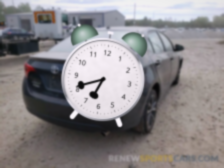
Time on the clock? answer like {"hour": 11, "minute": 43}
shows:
{"hour": 6, "minute": 41}
